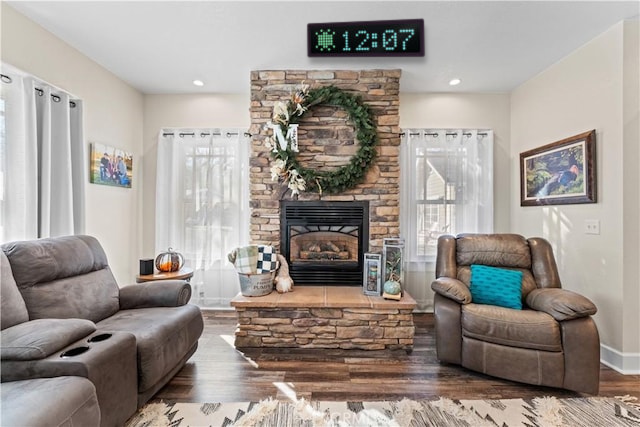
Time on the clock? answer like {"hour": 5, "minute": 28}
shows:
{"hour": 12, "minute": 7}
